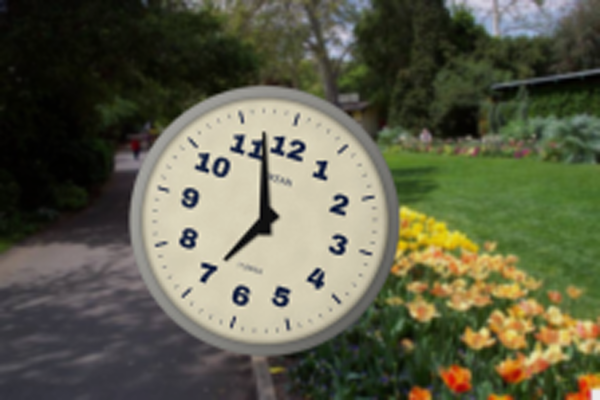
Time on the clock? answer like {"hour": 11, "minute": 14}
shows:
{"hour": 6, "minute": 57}
